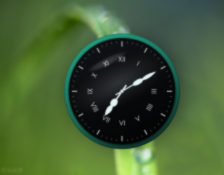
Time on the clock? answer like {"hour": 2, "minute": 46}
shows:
{"hour": 7, "minute": 10}
